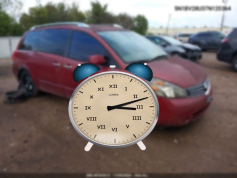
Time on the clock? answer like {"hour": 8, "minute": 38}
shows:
{"hour": 3, "minute": 12}
